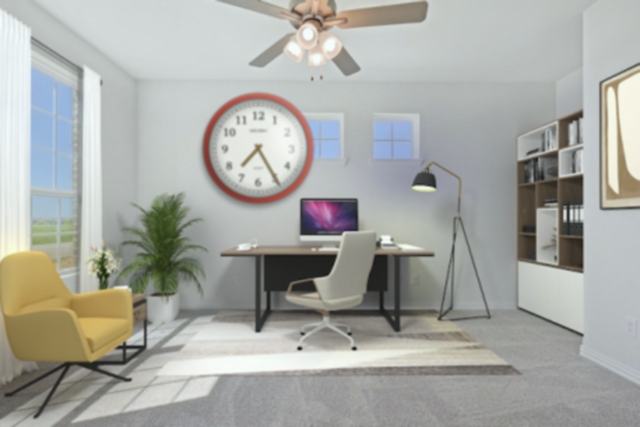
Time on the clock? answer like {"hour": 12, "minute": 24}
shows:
{"hour": 7, "minute": 25}
